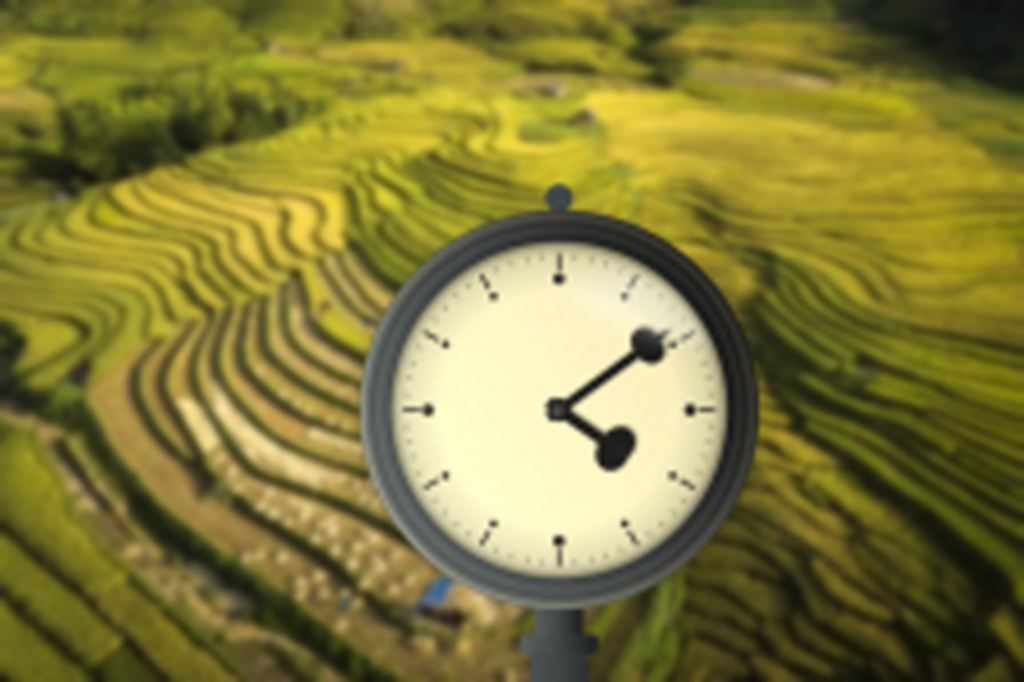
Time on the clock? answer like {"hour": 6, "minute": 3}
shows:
{"hour": 4, "minute": 9}
